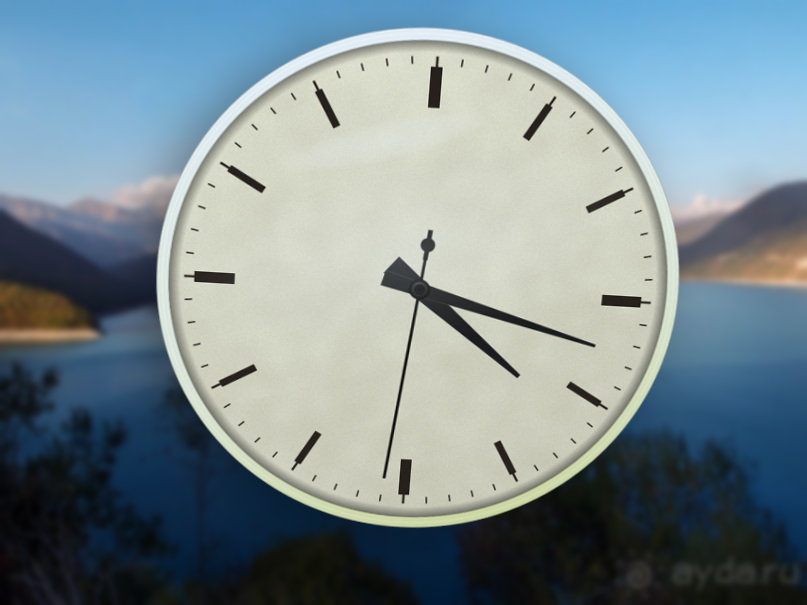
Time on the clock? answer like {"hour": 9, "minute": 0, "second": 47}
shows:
{"hour": 4, "minute": 17, "second": 31}
